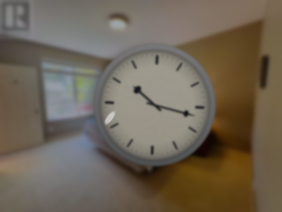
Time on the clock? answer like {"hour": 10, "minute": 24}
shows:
{"hour": 10, "minute": 17}
